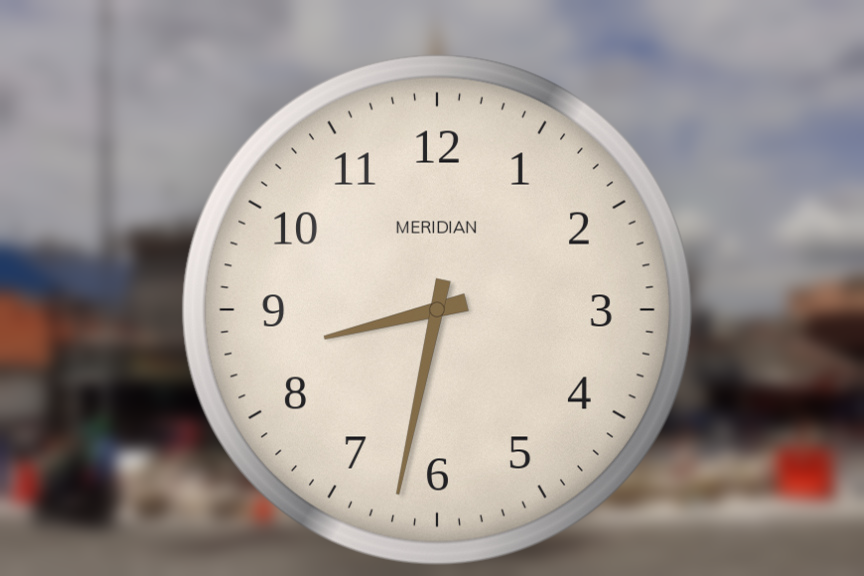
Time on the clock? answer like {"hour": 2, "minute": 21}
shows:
{"hour": 8, "minute": 32}
